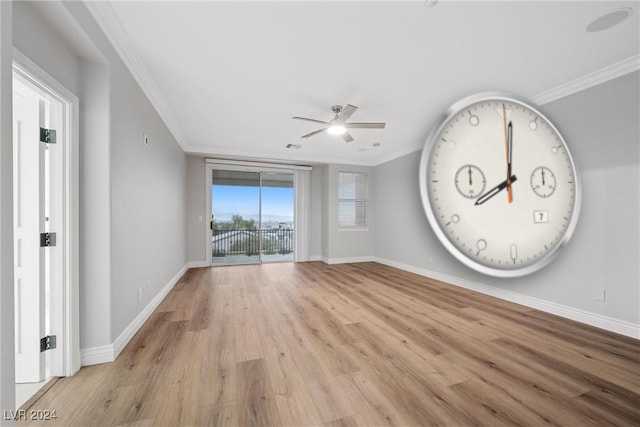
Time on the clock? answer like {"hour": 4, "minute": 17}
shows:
{"hour": 8, "minute": 1}
